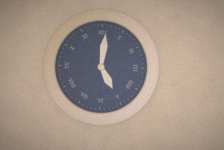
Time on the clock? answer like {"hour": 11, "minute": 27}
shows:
{"hour": 5, "minute": 1}
